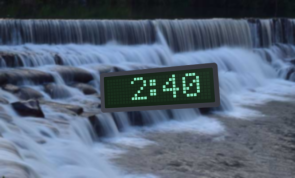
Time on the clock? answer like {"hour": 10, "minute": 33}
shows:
{"hour": 2, "minute": 40}
